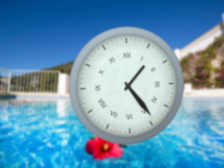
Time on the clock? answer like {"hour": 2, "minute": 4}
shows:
{"hour": 1, "minute": 24}
